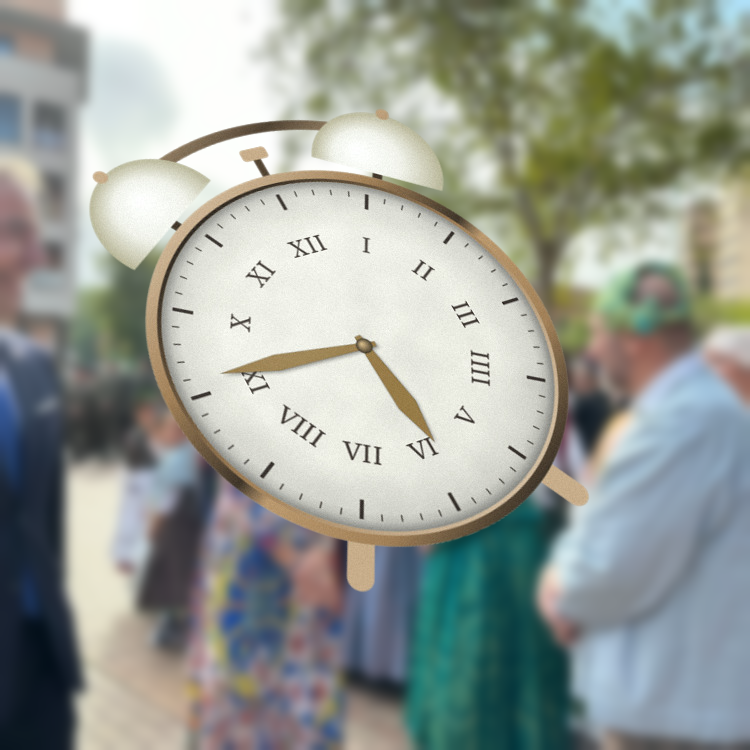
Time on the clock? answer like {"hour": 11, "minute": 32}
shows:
{"hour": 5, "minute": 46}
